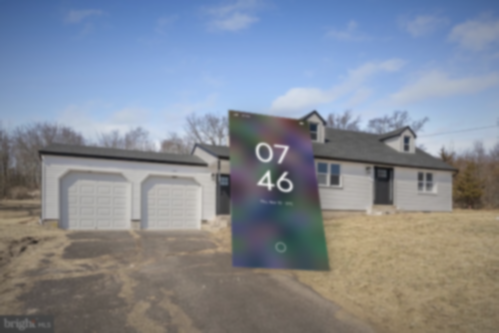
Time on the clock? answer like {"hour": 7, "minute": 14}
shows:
{"hour": 7, "minute": 46}
